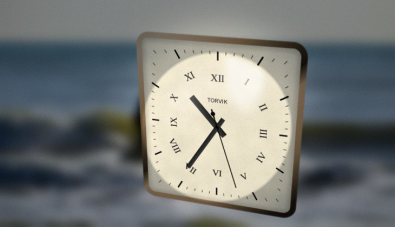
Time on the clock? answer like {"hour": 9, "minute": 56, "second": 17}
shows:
{"hour": 10, "minute": 35, "second": 27}
